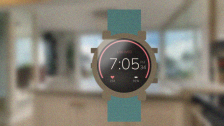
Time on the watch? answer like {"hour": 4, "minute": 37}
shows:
{"hour": 7, "minute": 5}
